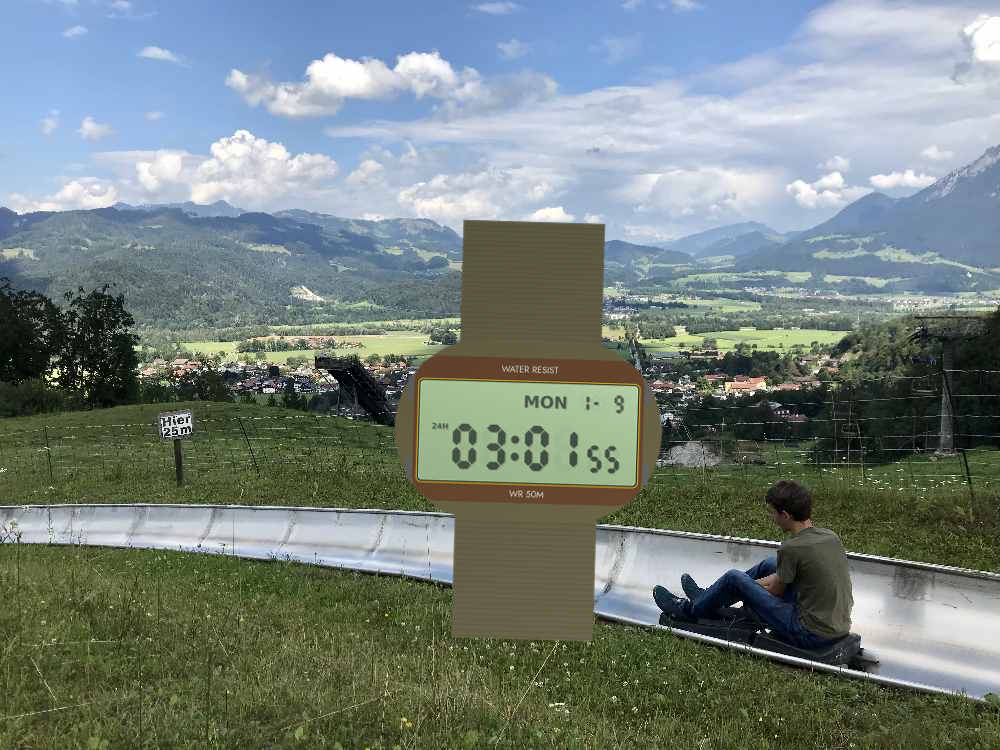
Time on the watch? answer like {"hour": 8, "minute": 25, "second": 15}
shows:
{"hour": 3, "minute": 1, "second": 55}
